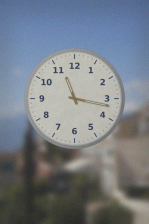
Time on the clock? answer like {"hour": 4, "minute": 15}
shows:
{"hour": 11, "minute": 17}
